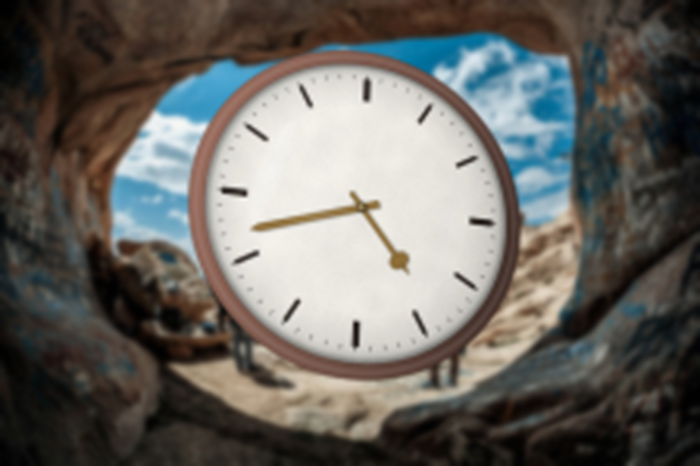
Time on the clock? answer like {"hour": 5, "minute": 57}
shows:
{"hour": 4, "minute": 42}
